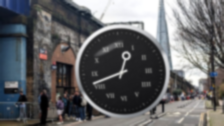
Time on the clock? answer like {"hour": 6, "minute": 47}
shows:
{"hour": 12, "minute": 42}
